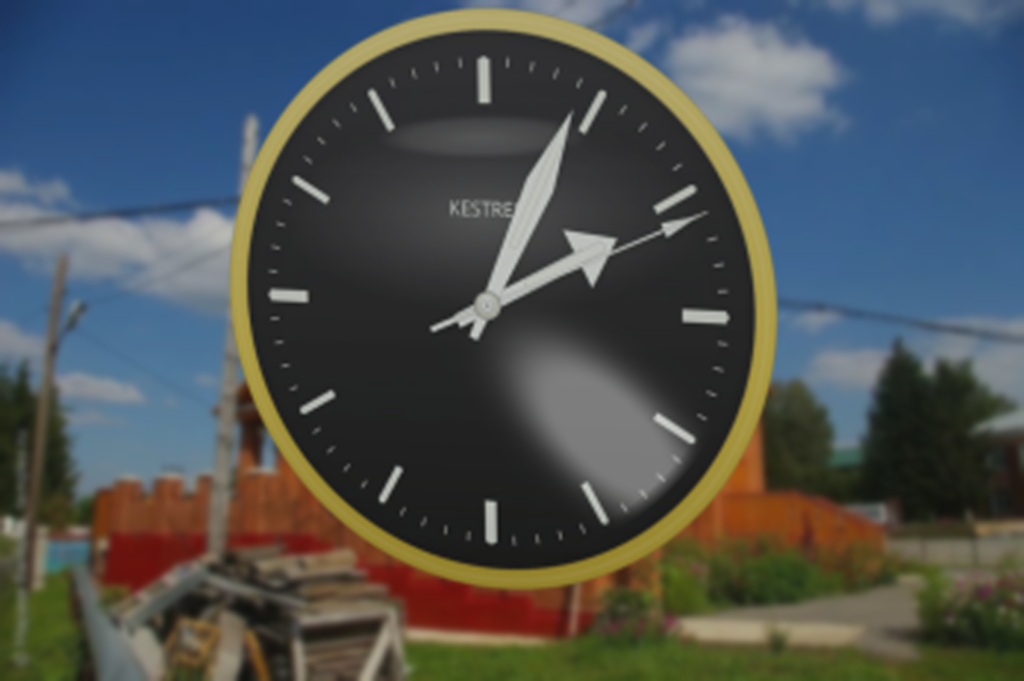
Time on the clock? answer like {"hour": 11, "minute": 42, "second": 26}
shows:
{"hour": 2, "minute": 4, "second": 11}
